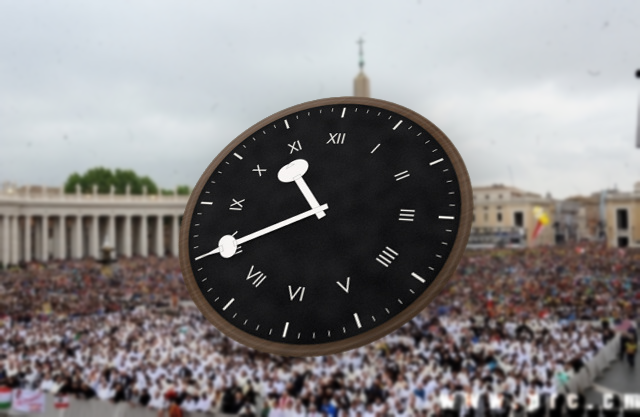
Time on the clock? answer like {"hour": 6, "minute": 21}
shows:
{"hour": 10, "minute": 40}
